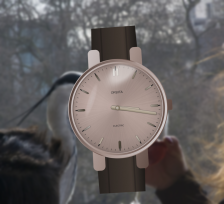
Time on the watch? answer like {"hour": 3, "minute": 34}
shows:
{"hour": 3, "minute": 17}
